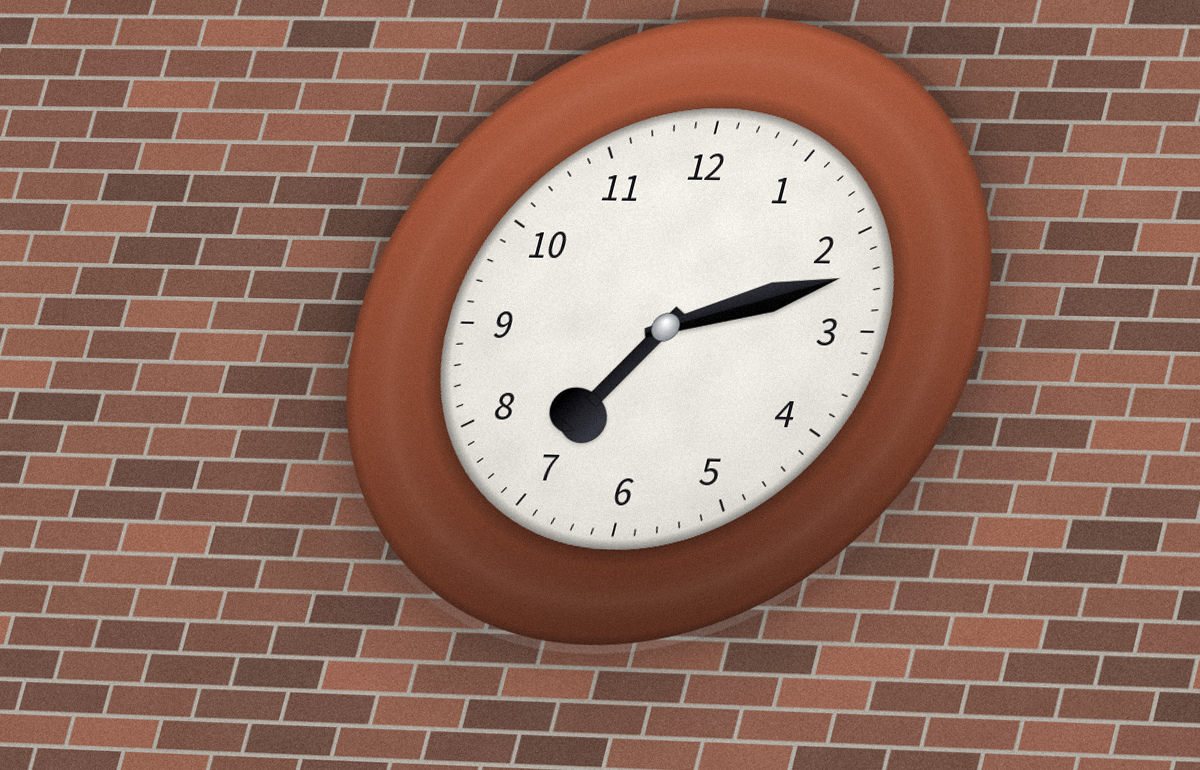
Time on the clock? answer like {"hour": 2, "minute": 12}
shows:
{"hour": 7, "minute": 12}
